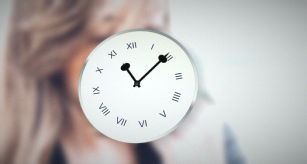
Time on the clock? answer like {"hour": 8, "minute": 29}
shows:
{"hour": 11, "minute": 9}
